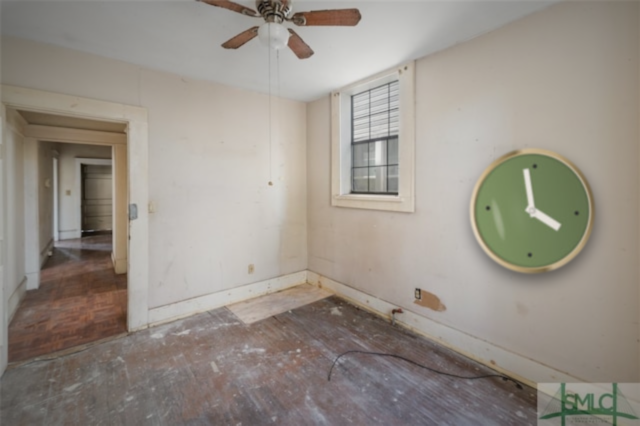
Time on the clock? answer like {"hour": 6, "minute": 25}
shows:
{"hour": 3, "minute": 58}
